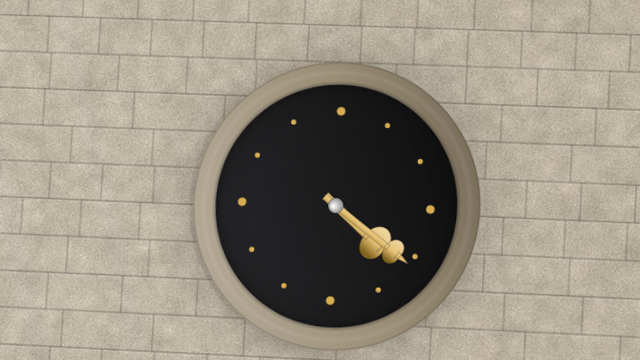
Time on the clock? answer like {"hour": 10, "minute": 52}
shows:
{"hour": 4, "minute": 21}
